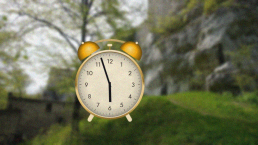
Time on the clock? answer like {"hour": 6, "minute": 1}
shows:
{"hour": 5, "minute": 57}
